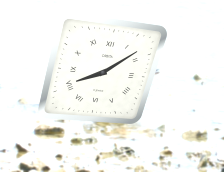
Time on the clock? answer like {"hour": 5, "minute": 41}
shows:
{"hour": 8, "minute": 8}
